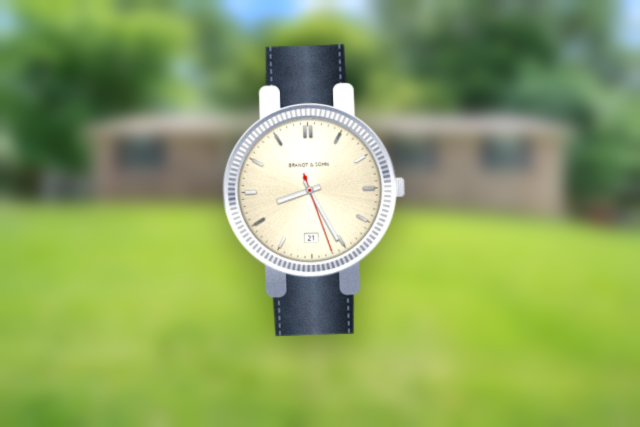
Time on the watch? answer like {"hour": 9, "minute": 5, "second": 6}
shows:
{"hour": 8, "minute": 25, "second": 27}
